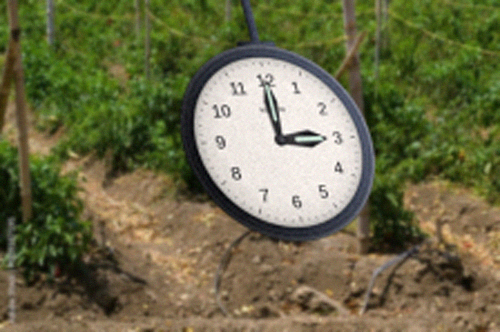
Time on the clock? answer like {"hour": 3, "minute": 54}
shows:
{"hour": 3, "minute": 0}
